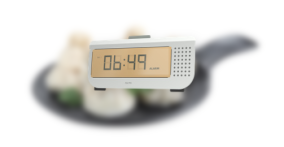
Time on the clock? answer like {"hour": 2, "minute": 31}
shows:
{"hour": 6, "minute": 49}
